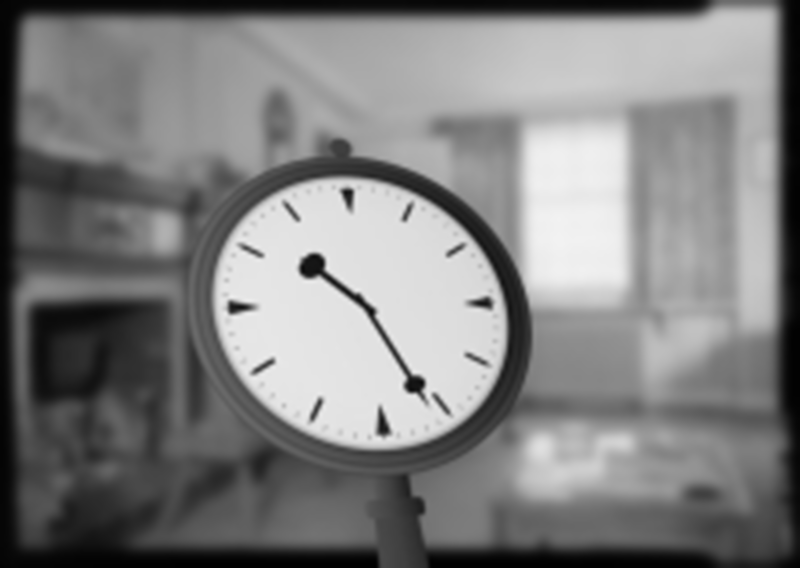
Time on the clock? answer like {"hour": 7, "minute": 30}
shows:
{"hour": 10, "minute": 26}
